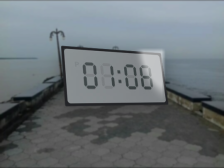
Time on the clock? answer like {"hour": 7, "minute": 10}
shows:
{"hour": 1, "minute": 8}
